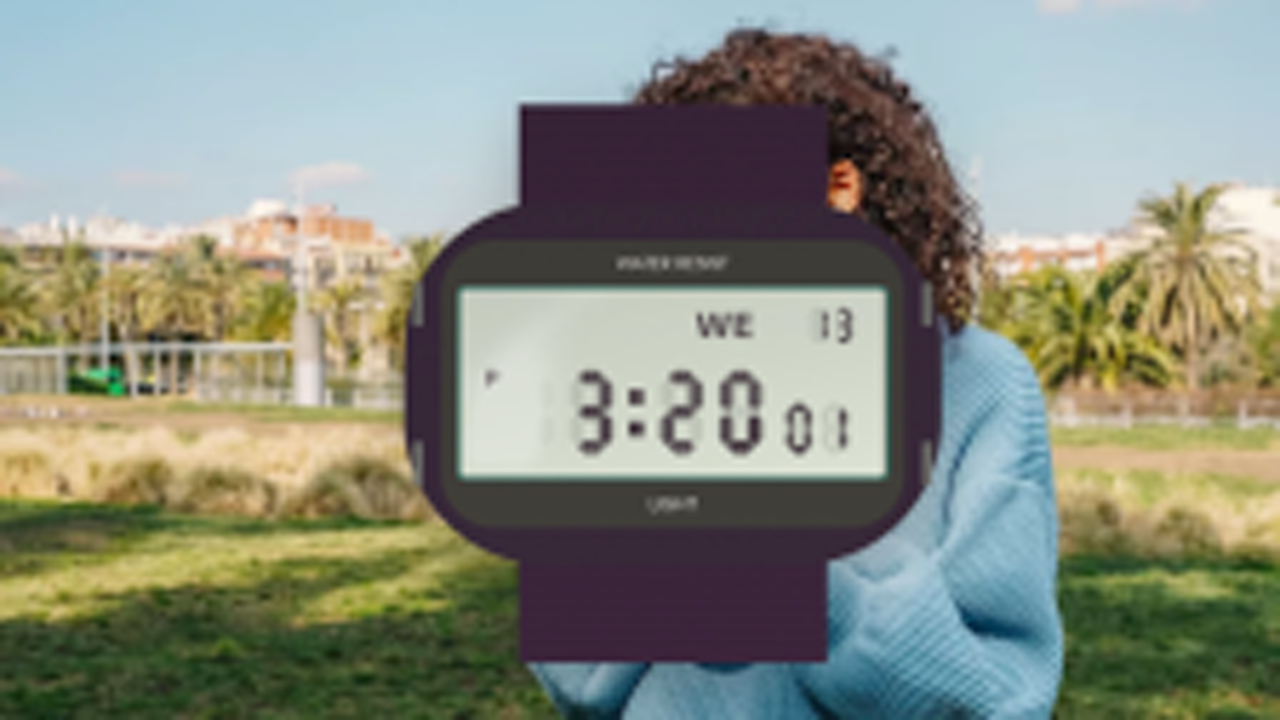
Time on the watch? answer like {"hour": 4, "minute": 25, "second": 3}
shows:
{"hour": 3, "minute": 20, "second": 1}
